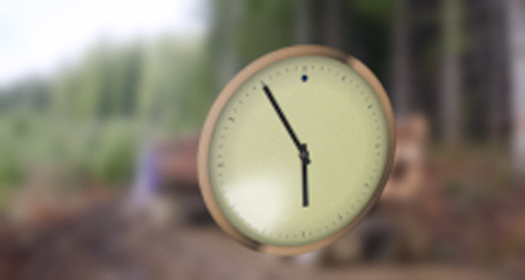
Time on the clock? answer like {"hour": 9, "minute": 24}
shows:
{"hour": 5, "minute": 55}
